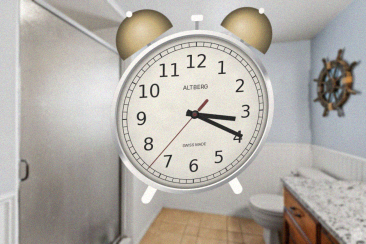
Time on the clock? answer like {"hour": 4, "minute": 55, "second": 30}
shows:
{"hour": 3, "minute": 19, "second": 37}
